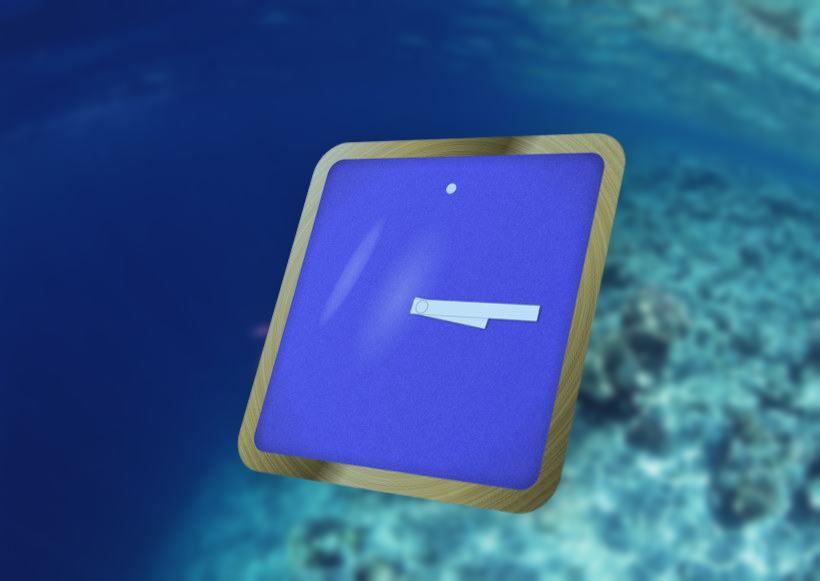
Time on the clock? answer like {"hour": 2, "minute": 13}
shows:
{"hour": 3, "minute": 15}
